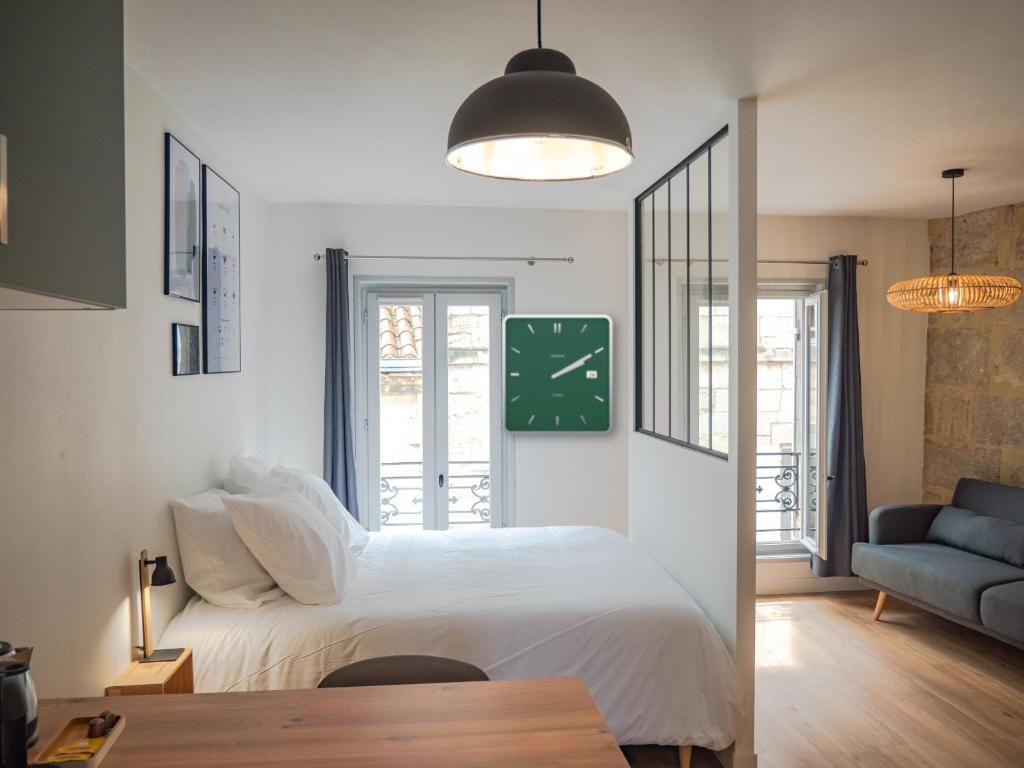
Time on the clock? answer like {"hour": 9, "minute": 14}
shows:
{"hour": 2, "minute": 10}
